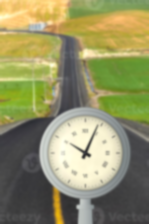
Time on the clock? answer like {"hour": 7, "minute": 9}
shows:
{"hour": 10, "minute": 4}
